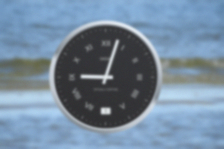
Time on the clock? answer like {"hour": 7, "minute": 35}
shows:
{"hour": 9, "minute": 3}
